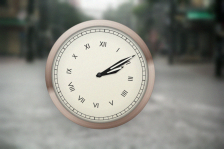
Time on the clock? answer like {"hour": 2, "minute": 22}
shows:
{"hour": 2, "minute": 9}
